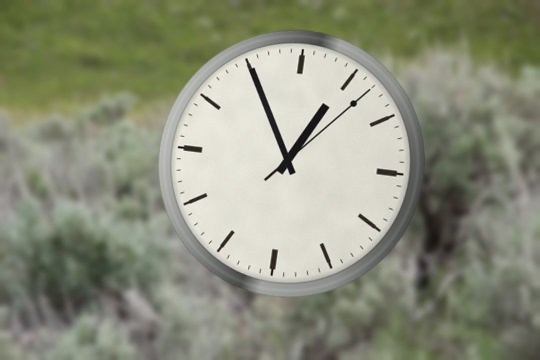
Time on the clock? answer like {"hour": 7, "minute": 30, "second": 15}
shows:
{"hour": 12, "minute": 55, "second": 7}
